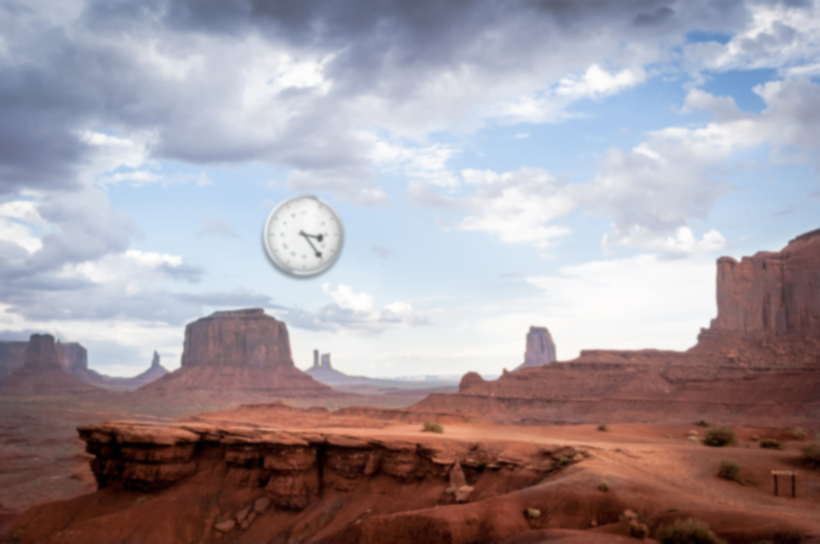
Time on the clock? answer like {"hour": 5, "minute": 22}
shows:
{"hour": 3, "minute": 24}
